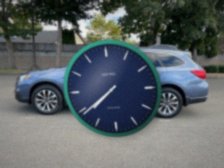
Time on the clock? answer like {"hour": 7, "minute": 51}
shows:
{"hour": 7, "minute": 39}
